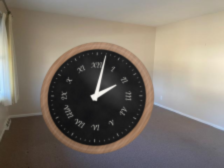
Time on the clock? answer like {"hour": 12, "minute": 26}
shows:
{"hour": 2, "minute": 2}
